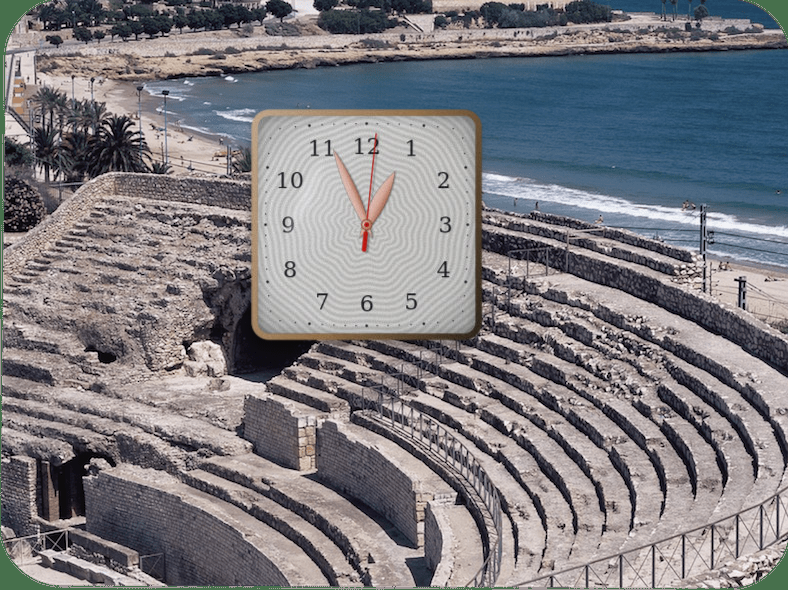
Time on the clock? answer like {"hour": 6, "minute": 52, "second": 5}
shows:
{"hour": 12, "minute": 56, "second": 1}
